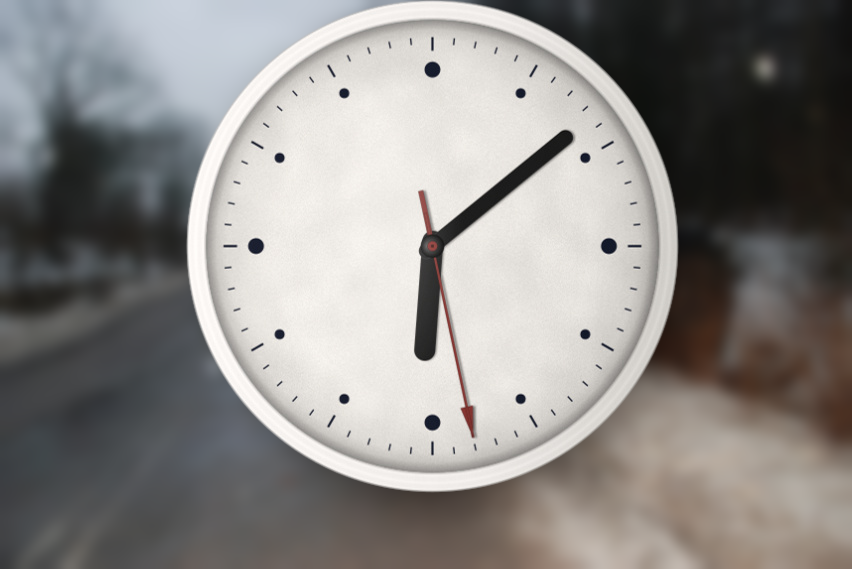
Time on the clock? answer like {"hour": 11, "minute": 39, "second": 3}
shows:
{"hour": 6, "minute": 8, "second": 28}
